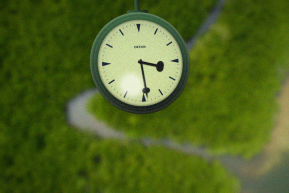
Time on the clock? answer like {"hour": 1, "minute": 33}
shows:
{"hour": 3, "minute": 29}
